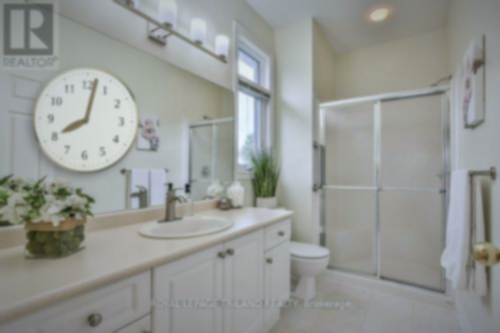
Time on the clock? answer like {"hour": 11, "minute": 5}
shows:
{"hour": 8, "minute": 2}
